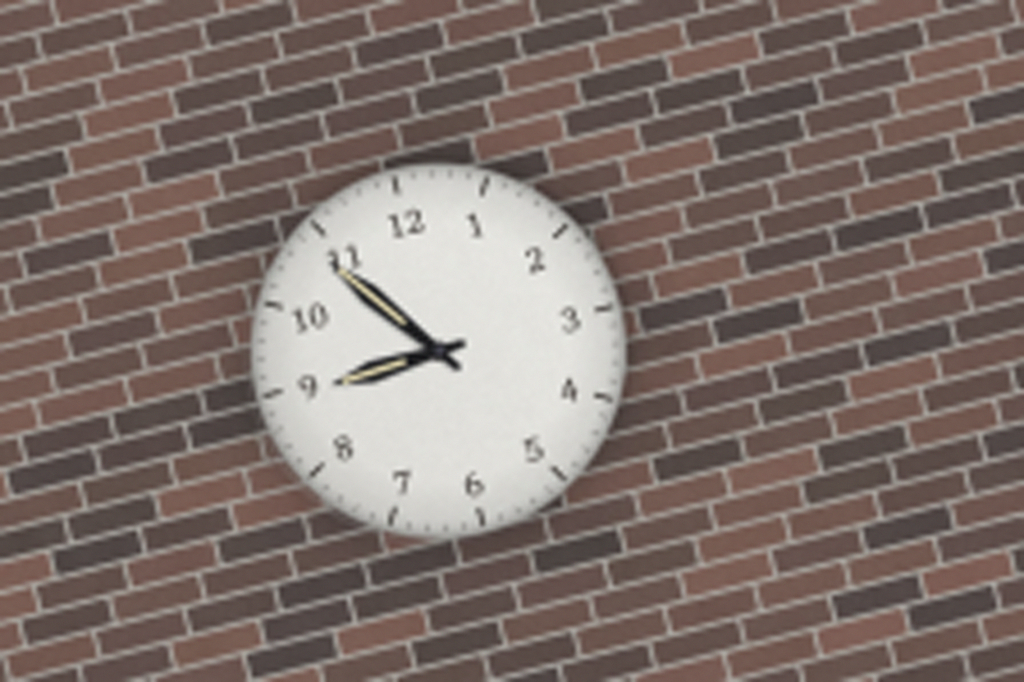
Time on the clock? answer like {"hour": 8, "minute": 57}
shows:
{"hour": 8, "minute": 54}
